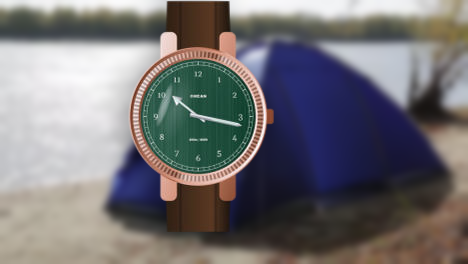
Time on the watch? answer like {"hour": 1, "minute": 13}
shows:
{"hour": 10, "minute": 17}
